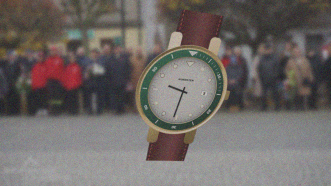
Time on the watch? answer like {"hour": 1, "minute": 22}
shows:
{"hour": 9, "minute": 31}
